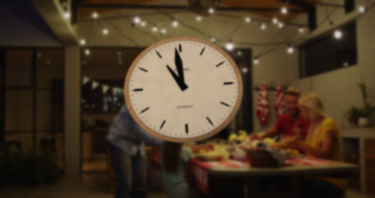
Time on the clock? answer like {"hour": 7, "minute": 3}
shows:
{"hour": 10, "minute": 59}
